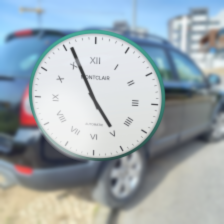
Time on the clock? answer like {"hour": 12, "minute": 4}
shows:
{"hour": 4, "minute": 56}
